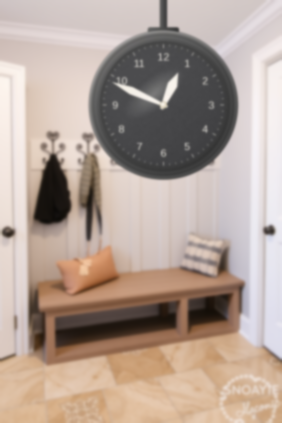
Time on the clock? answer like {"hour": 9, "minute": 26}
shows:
{"hour": 12, "minute": 49}
